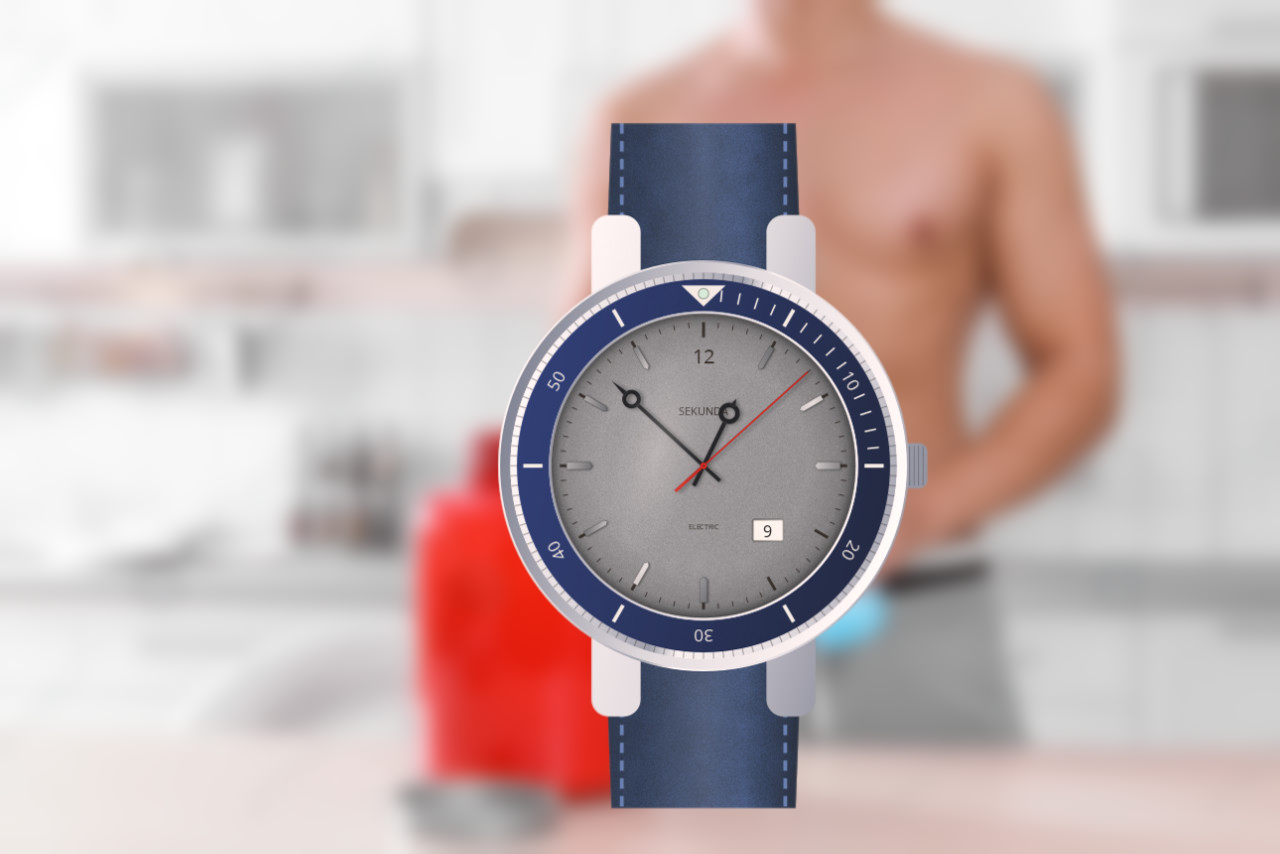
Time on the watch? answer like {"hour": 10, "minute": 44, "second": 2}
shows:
{"hour": 12, "minute": 52, "second": 8}
